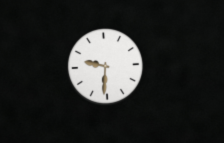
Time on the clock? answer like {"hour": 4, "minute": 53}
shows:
{"hour": 9, "minute": 31}
